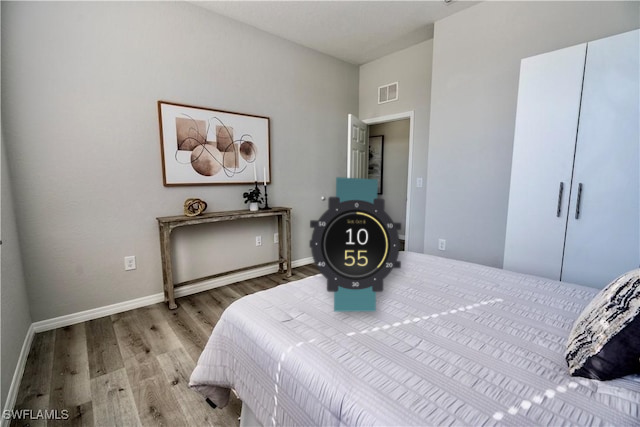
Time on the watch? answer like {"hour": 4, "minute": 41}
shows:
{"hour": 10, "minute": 55}
